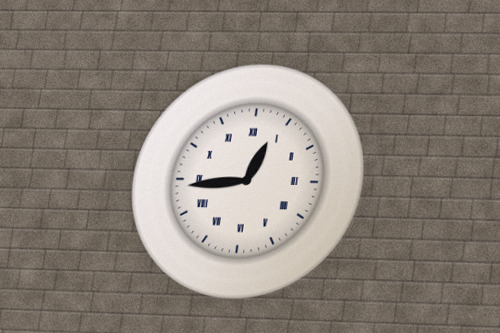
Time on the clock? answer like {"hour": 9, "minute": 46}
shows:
{"hour": 12, "minute": 44}
